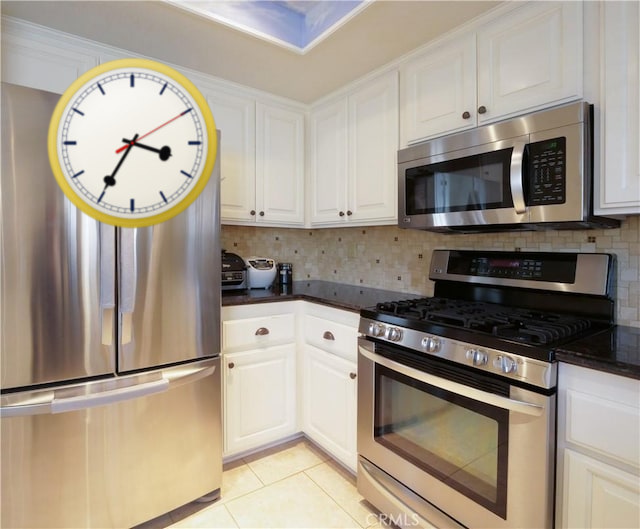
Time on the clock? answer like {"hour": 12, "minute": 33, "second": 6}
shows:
{"hour": 3, "minute": 35, "second": 10}
